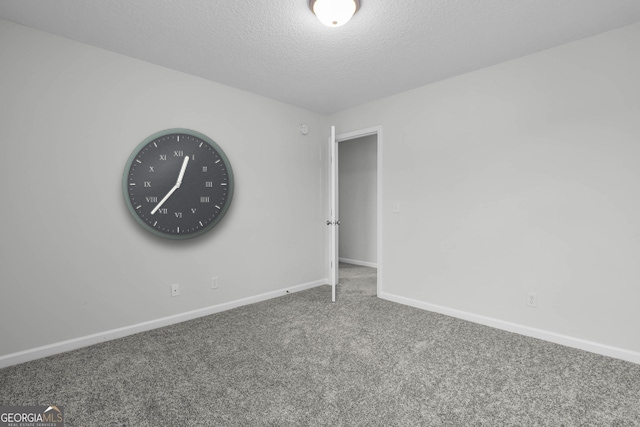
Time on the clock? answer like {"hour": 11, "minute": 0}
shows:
{"hour": 12, "minute": 37}
